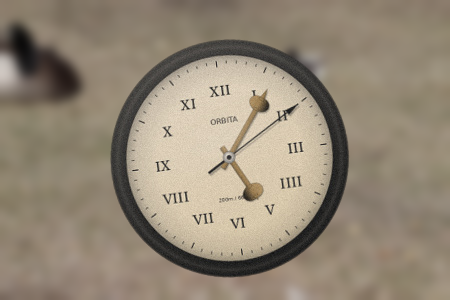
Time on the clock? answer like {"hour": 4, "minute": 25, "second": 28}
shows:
{"hour": 5, "minute": 6, "second": 10}
